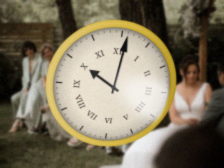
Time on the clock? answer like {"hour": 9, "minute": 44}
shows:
{"hour": 10, "minute": 1}
